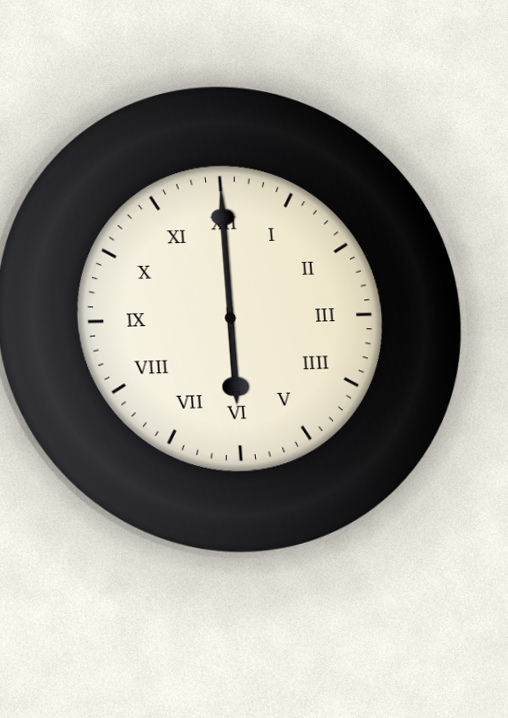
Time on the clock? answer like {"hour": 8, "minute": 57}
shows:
{"hour": 6, "minute": 0}
